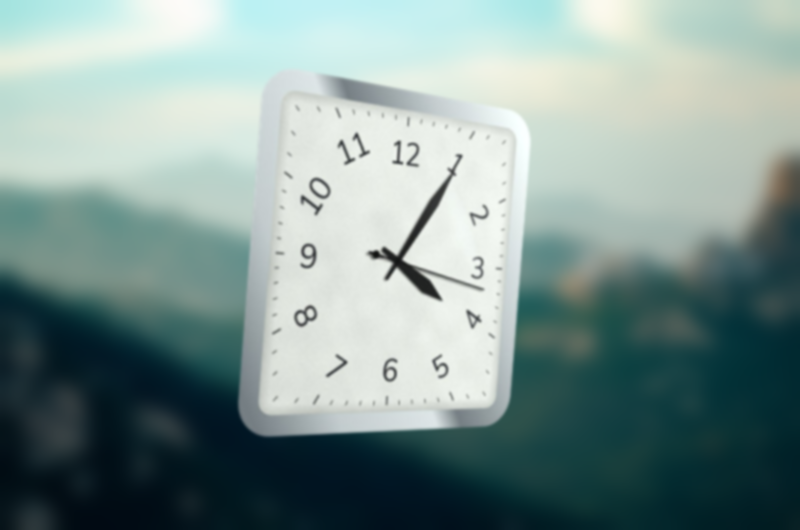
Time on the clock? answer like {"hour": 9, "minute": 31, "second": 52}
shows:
{"hour": 4, "minute": 5, "second": 17}
